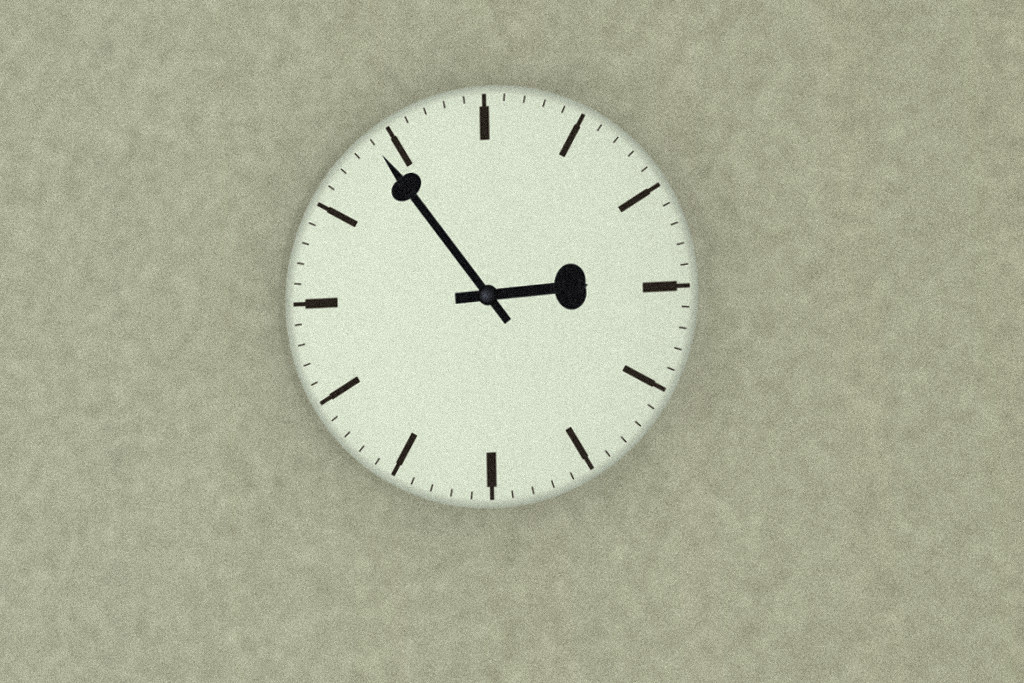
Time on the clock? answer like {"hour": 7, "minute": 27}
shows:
{"hour": 2, "minute": 54}
